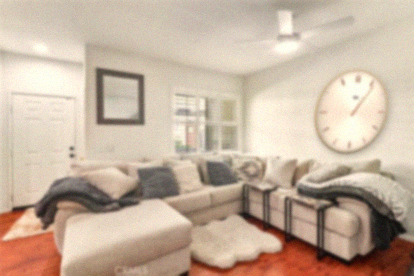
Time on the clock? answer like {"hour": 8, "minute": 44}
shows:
{"hour": 1, "minute": 6}
